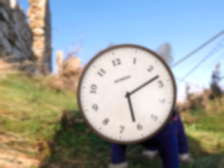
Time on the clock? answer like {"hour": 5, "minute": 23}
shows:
{"hour": 6, "minute": 13}
